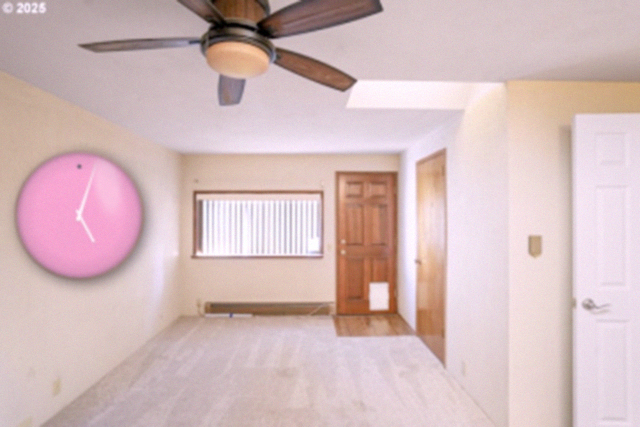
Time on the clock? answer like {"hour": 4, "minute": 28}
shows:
{"hour": 5, "minute": 3}
